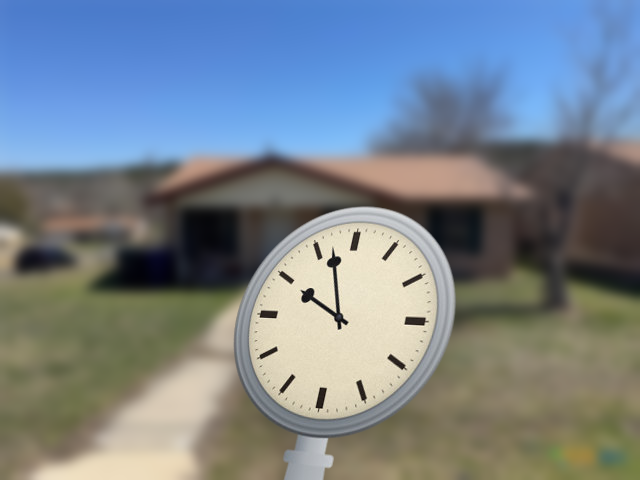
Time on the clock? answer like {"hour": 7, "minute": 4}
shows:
{"hour": 9, "minute": 57}
